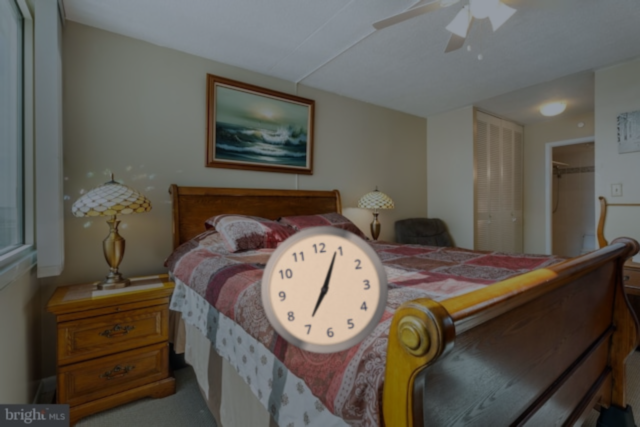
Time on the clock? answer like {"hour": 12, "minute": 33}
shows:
{"hour": 7, "minute": 4}
